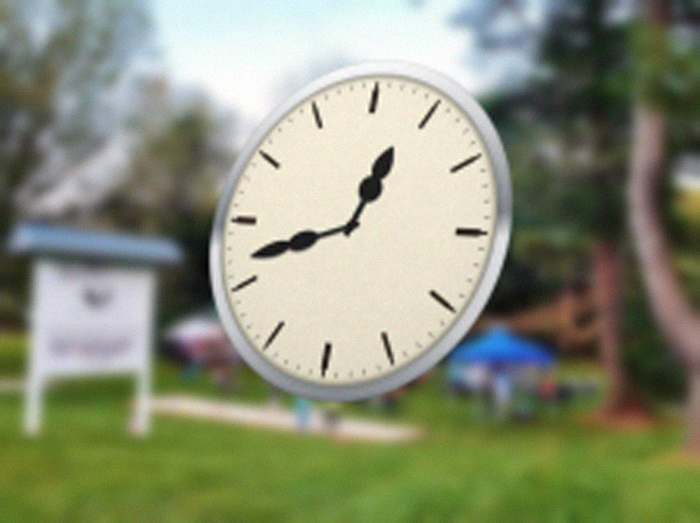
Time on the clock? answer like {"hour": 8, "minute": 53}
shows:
{"hour": 12, "minute": 42}
